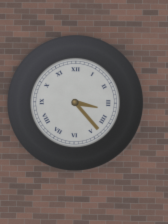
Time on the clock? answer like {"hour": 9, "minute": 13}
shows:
{"hour": 3, "minute": 23}
